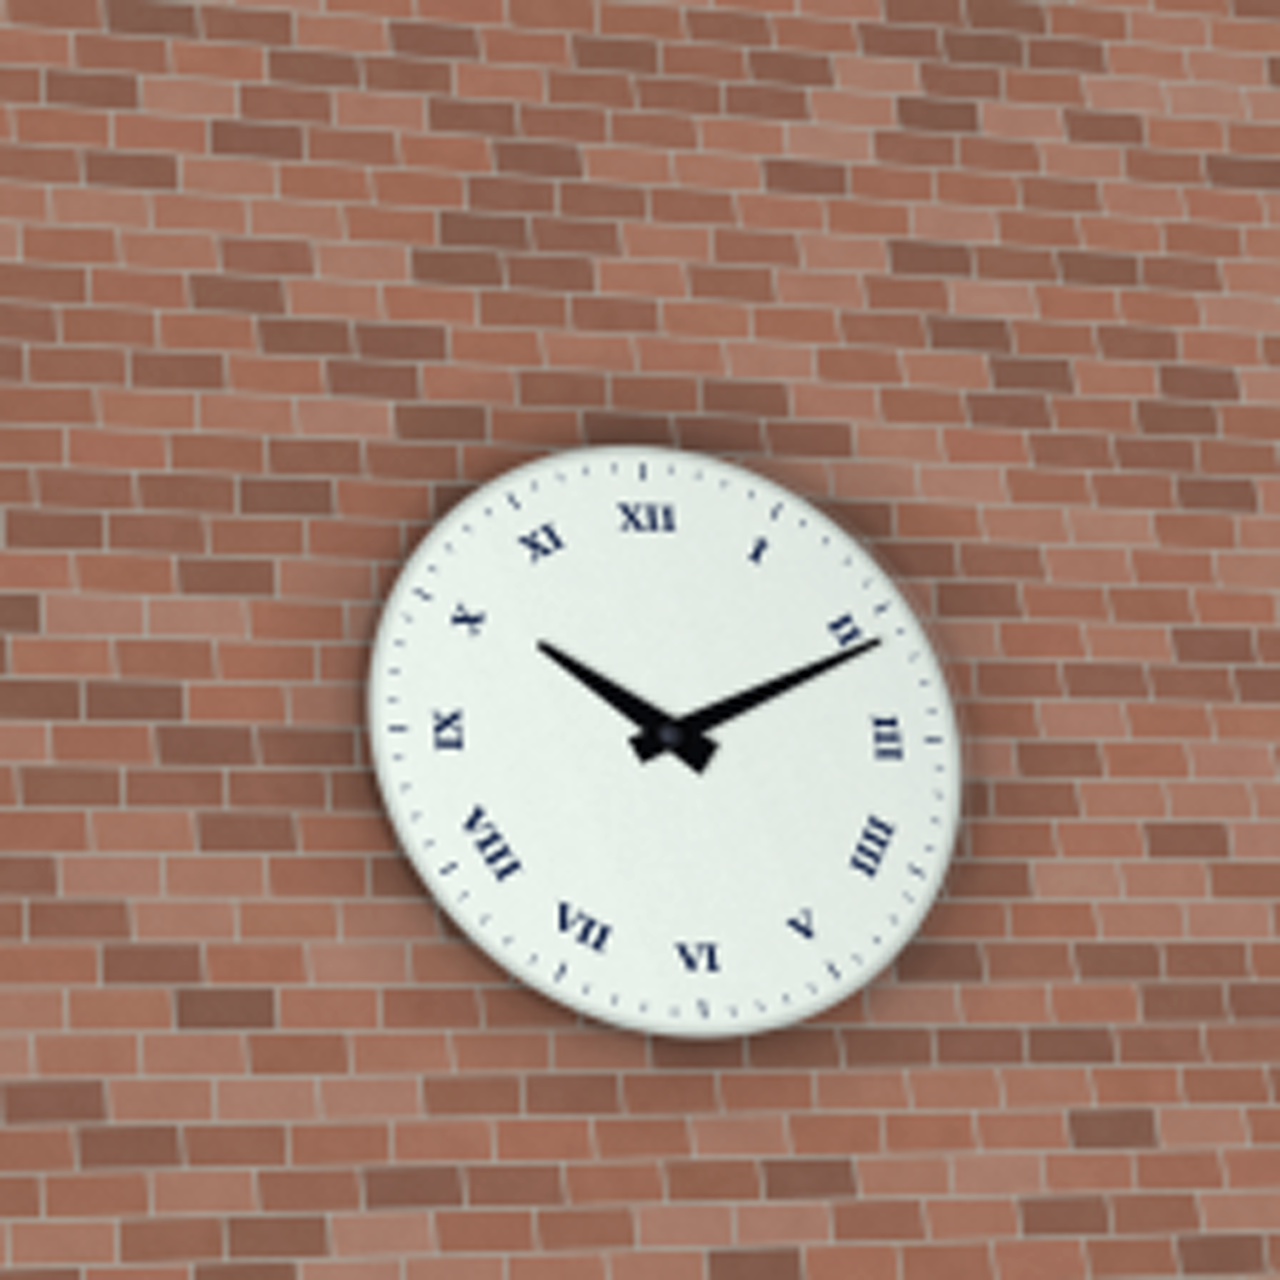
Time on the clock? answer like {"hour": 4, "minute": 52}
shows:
{"hour": 10, "minute": 11}
